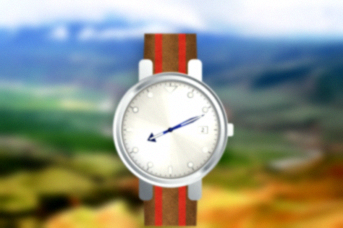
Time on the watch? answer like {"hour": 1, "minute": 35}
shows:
{"hour": 8, "minute": 11}
